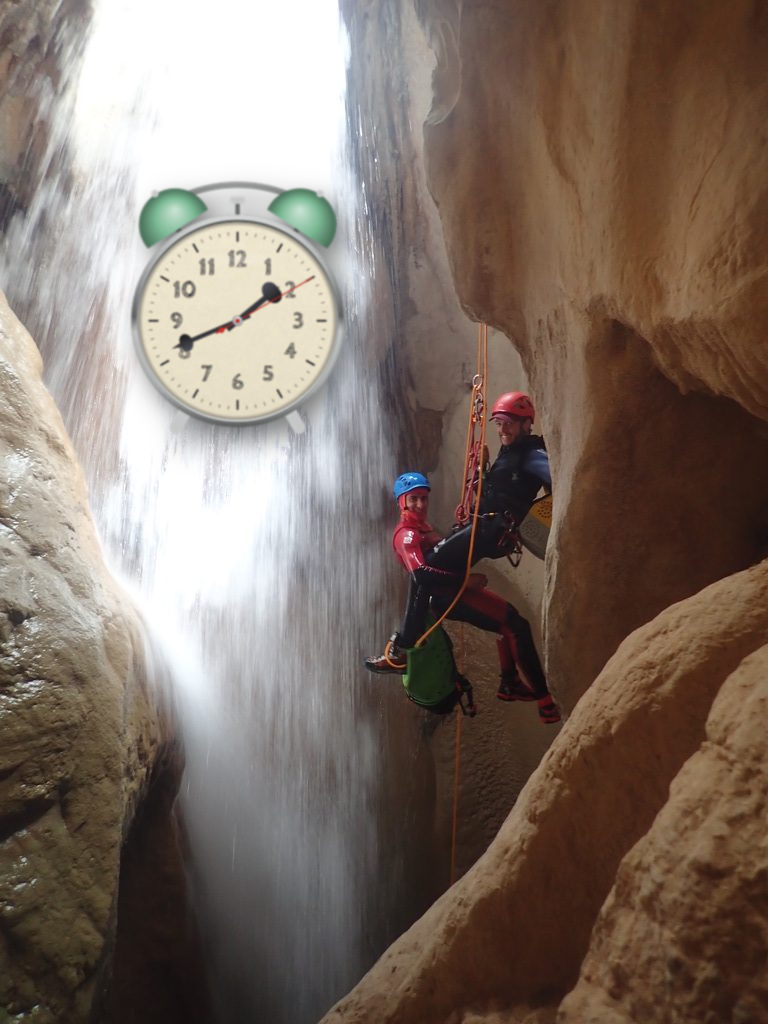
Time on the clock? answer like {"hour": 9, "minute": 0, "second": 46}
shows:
{"hour": 1, "minute": 41, "second": 10}
